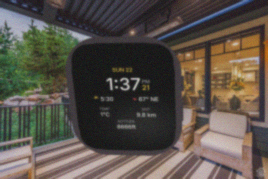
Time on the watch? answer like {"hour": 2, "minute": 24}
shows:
{"hour": 1, "minute": 37}
